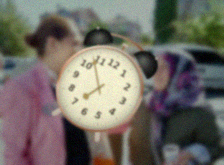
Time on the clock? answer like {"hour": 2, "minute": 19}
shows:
{"hour": 6, "minute": 53}
